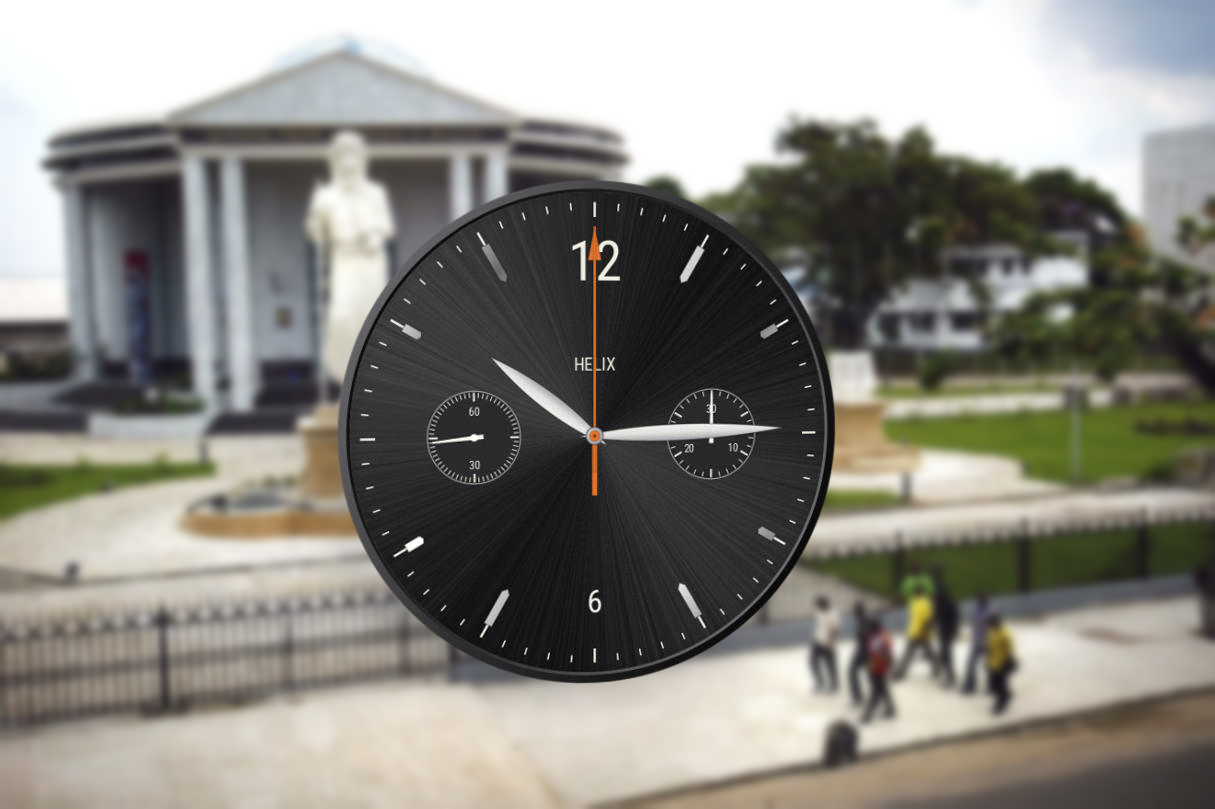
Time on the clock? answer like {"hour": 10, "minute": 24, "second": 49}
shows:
{"hour": 10, "minute": 14, "second": 44}
